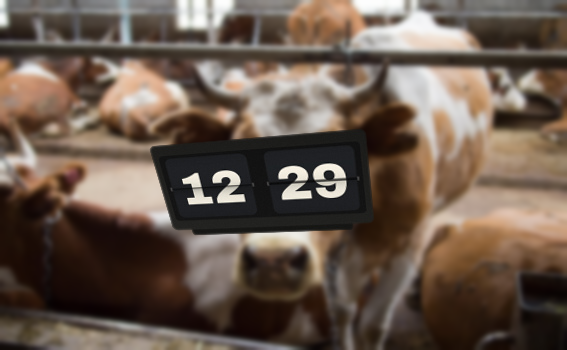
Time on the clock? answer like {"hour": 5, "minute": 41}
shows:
{"hour": 12, "minute": 29}
